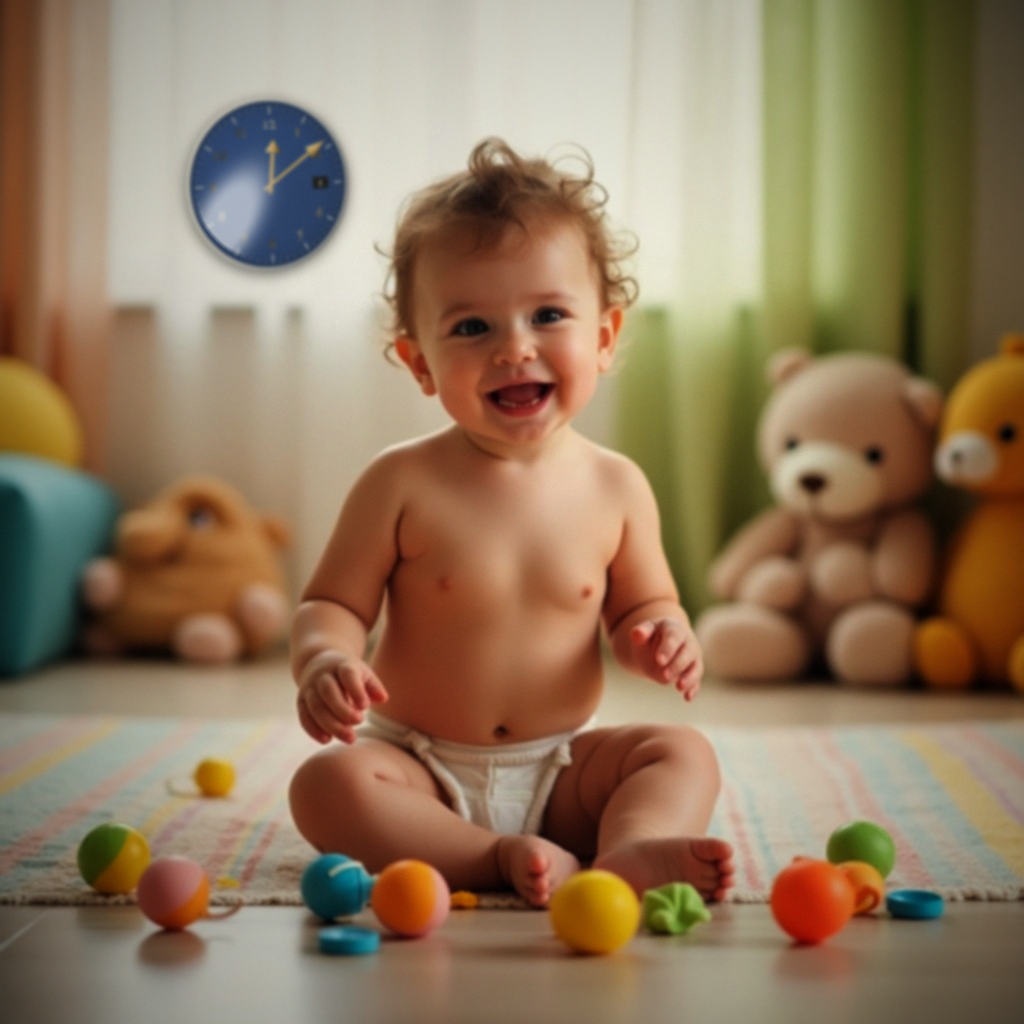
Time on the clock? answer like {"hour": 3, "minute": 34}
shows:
{"hour": 12, "minute": 9}
